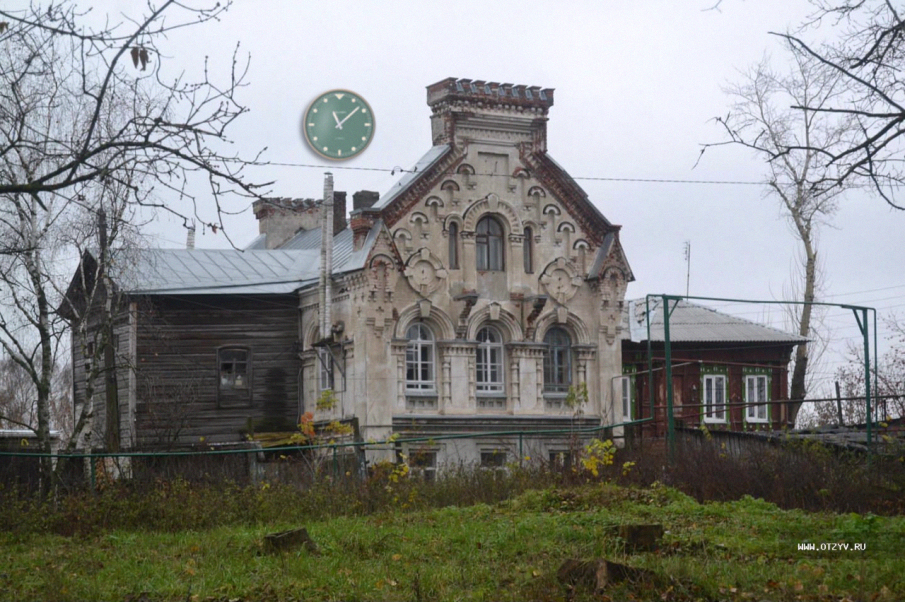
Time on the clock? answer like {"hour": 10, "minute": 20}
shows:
{"hour": 11, "minute": 8}
